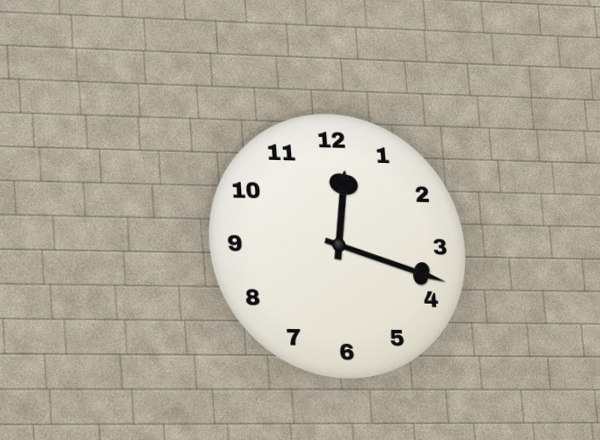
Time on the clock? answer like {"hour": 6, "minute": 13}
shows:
{"hour": 12, "minute": 18}
